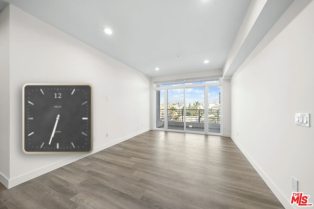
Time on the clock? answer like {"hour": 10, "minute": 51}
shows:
{"hour": 6, "minute": 33}
